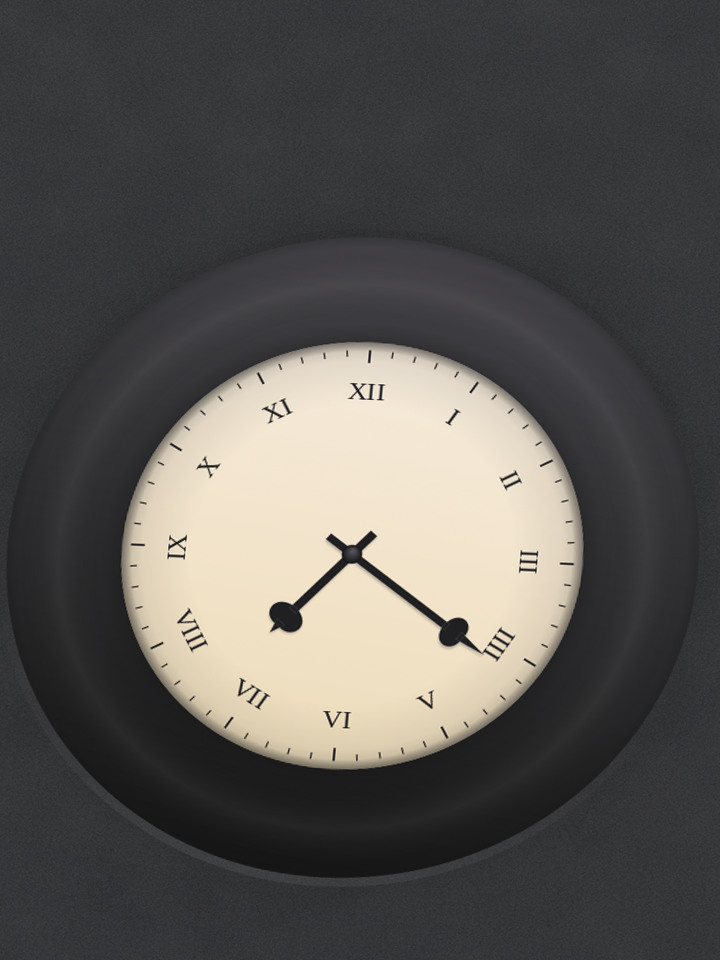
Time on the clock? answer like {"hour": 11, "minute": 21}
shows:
{"hour": 7, "minute": 21}
